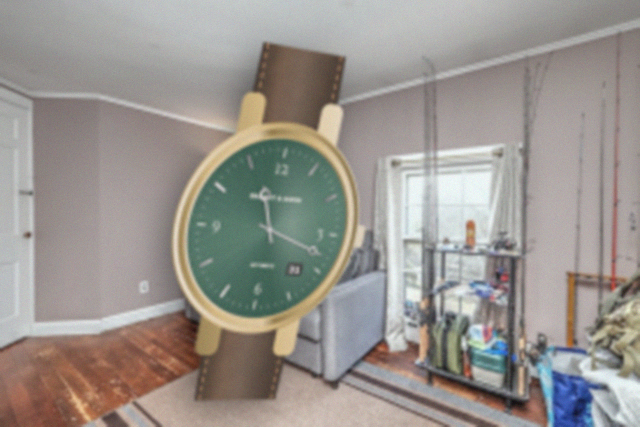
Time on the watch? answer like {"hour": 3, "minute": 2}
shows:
{"hour": 11, "minute": 18}
